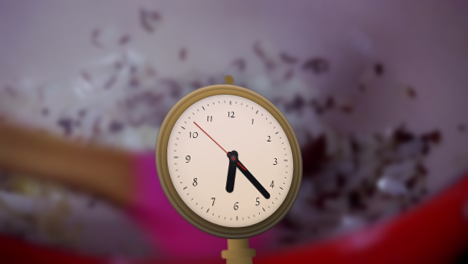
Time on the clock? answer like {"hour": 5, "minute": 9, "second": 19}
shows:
{"hour": 6, "minute": 22, "second": 52}
